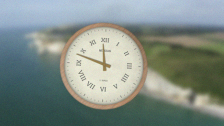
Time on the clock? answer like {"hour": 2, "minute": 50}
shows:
{"hour": 11, "minute": 48}
